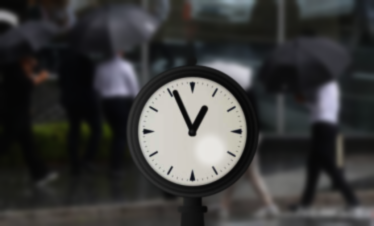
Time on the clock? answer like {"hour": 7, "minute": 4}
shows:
{"hour": 12, "minute": 56}
